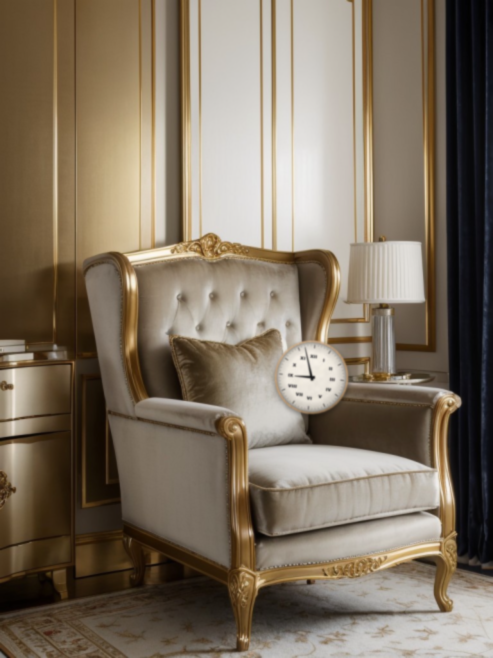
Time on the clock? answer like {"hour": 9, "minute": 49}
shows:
{"hour": 8, "minute": 57}
